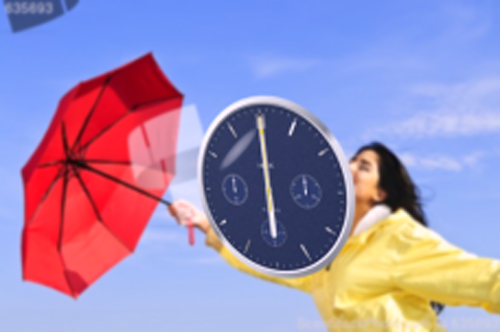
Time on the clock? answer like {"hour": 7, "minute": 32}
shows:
{"hour": 6, "minute": 0}
